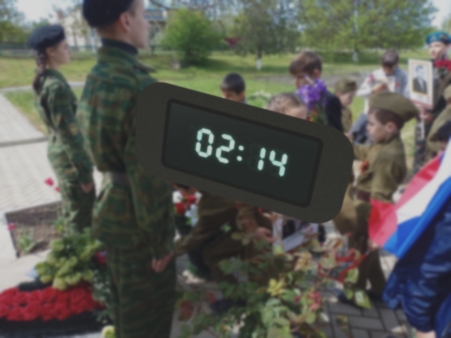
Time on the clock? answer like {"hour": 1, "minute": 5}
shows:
{"hour": 2, "minute": 14}
